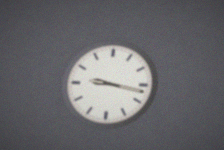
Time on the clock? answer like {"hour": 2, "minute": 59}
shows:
{"hour": 9, "minute": 17}
